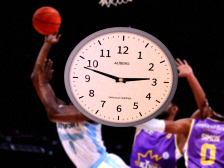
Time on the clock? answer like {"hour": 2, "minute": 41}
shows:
{"hour": 2, "minute": 48}
